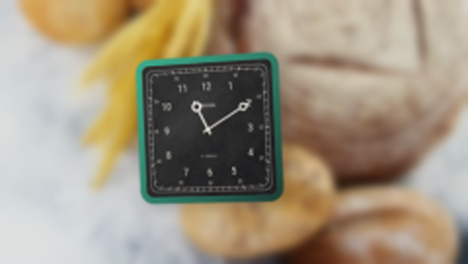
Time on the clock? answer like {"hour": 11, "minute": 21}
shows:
{"hour": 11, "minute": 10}
